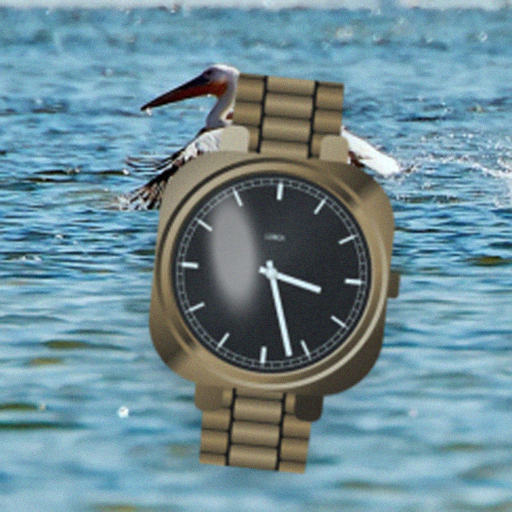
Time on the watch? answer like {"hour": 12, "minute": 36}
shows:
{"hour": 3, "minute": 27}
